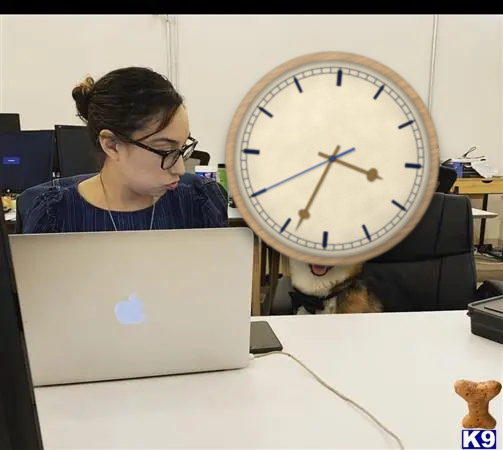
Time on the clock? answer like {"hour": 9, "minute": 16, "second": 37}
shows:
{"hour": 3, "minute": 33, "second": 40}
